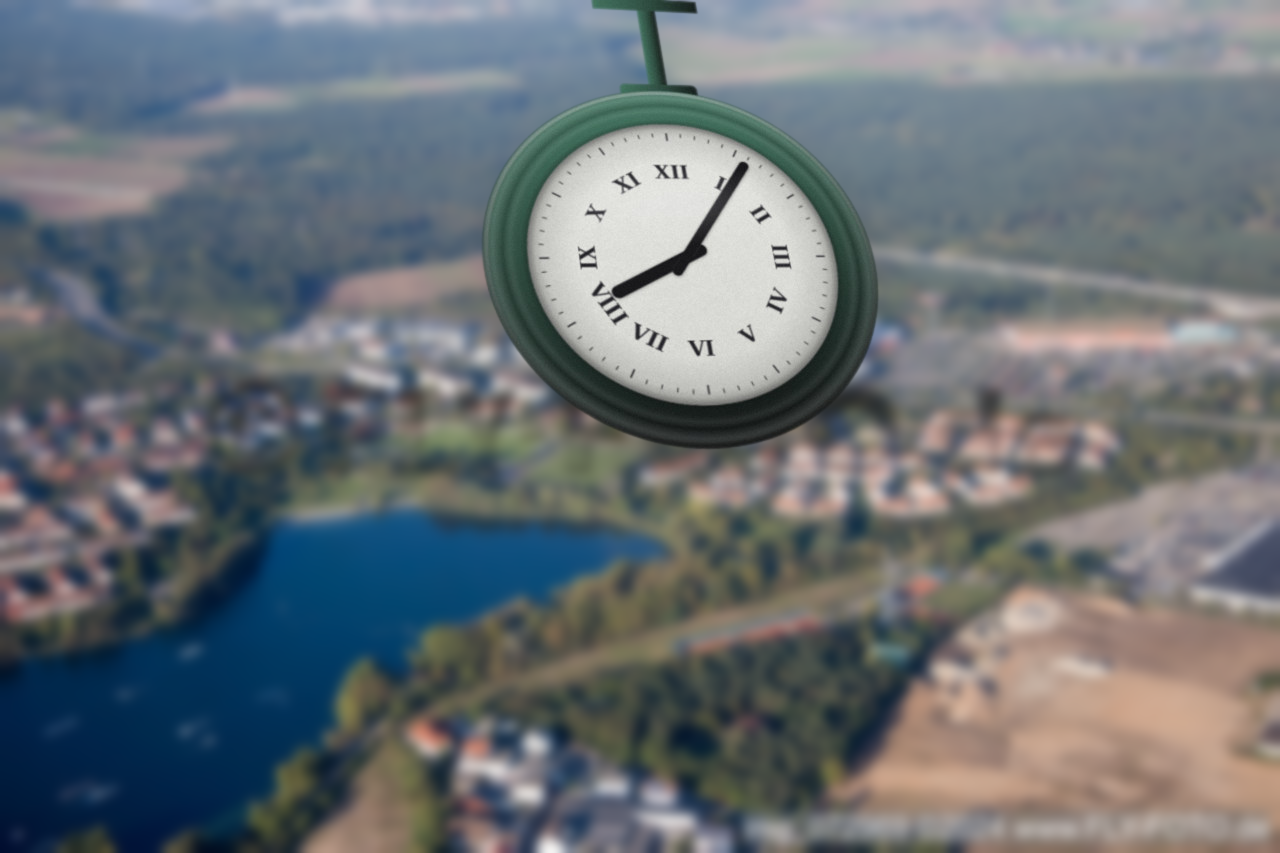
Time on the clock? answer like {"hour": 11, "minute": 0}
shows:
{"hour": 8, "minute": 6}
